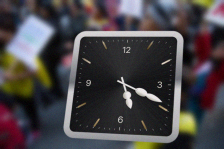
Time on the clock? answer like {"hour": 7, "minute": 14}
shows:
{"hour": 5, "minute": 19}
